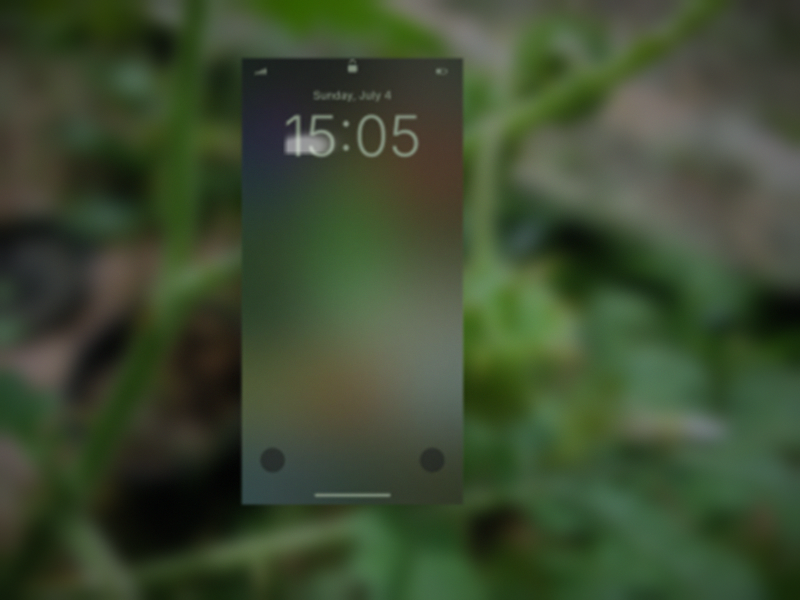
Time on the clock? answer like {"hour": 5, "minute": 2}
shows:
{"hour": 15, "minute": 5}
